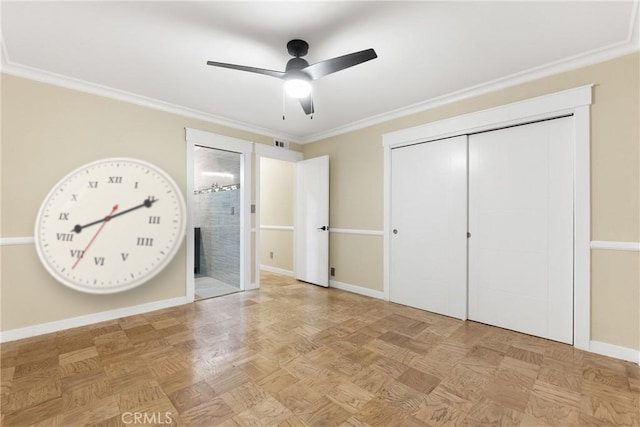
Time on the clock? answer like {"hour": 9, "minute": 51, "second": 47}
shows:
{"hour": 8, "minute": 10, "second": 34}
